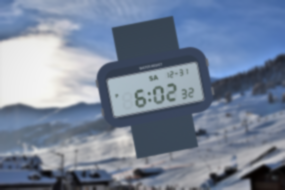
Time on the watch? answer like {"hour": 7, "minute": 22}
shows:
{"hour": 6, "minute": 2}
